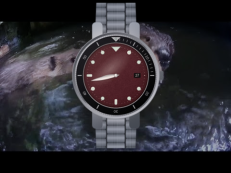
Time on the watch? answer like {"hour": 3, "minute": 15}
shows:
{"hour": 8, "minute": 43}
